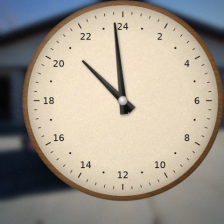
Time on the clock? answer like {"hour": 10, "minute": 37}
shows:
{"hour": 20, "minute": 59}
